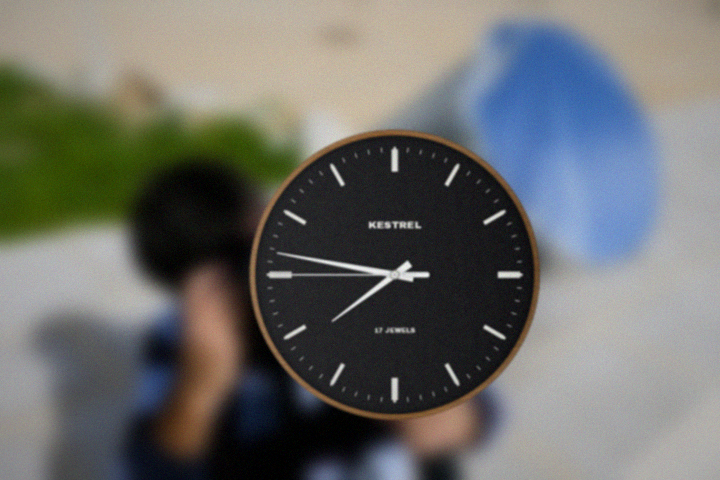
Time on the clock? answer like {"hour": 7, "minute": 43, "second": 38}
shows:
{"hour": 7, "minute": 46, "second": 45}
